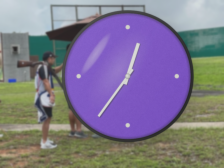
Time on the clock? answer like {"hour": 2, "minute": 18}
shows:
{"hour": 12, "minute": 36}
